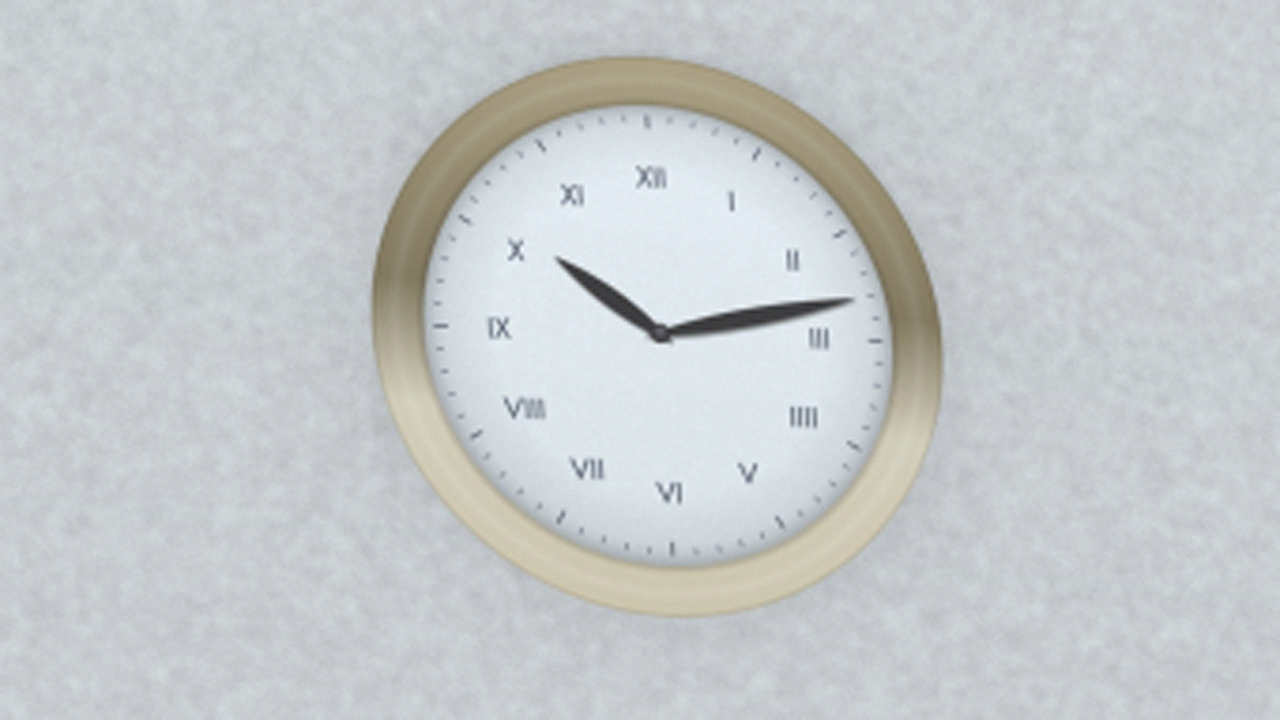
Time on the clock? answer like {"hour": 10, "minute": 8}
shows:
{"hour": 10, "minute": 13}
